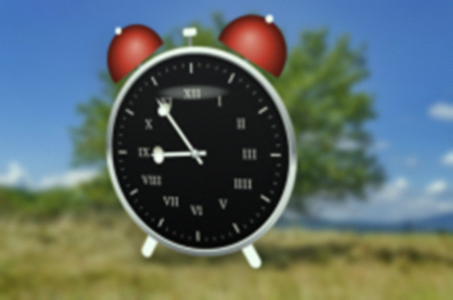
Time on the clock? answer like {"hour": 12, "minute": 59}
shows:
{"hour": 8, "minute": 54}
